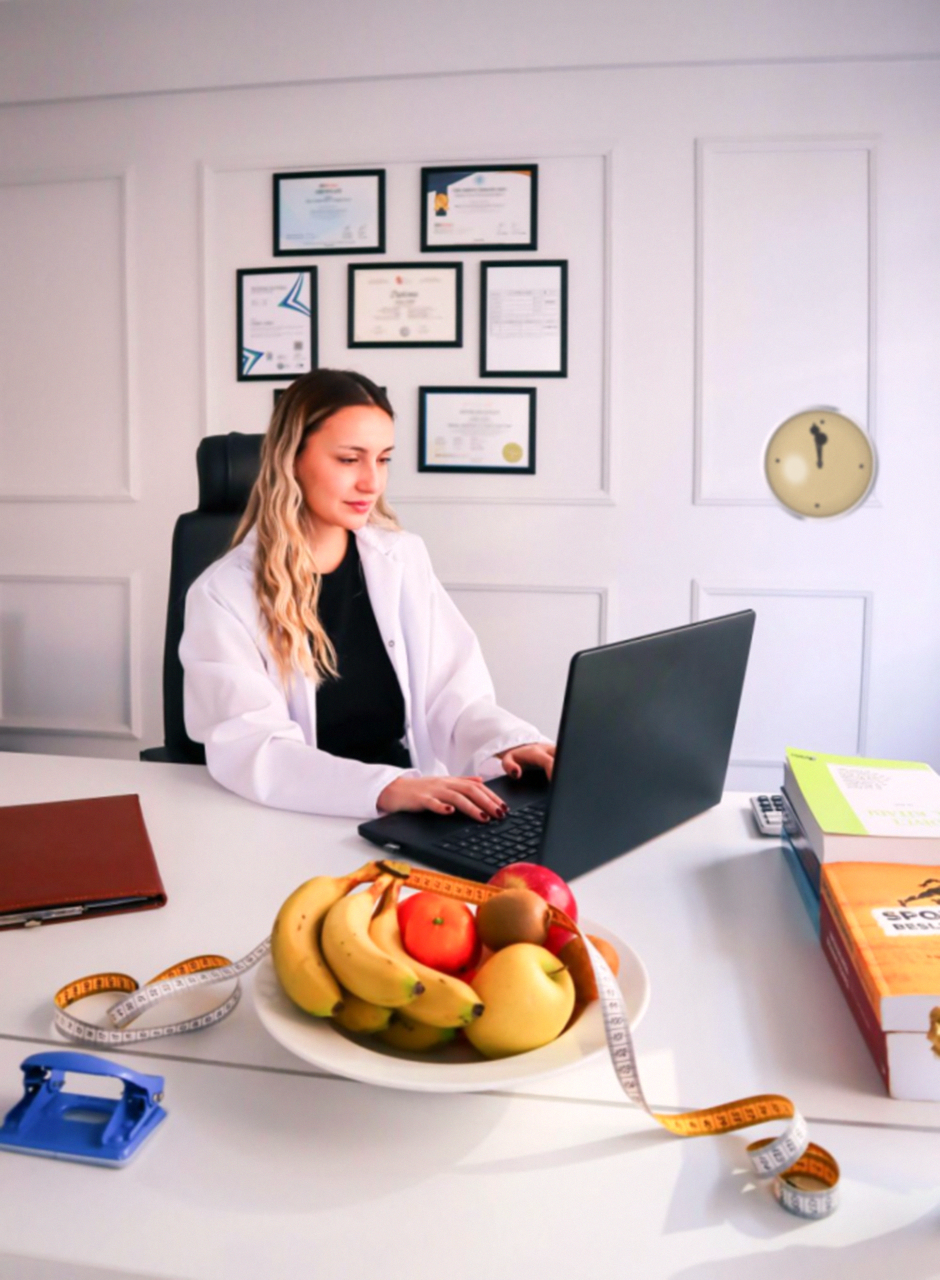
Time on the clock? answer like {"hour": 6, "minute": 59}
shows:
{"hour": 11, "minute": 58}
